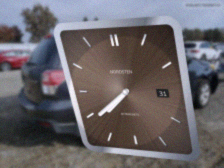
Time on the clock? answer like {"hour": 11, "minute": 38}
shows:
{"hour": 7, "minute": 39}
